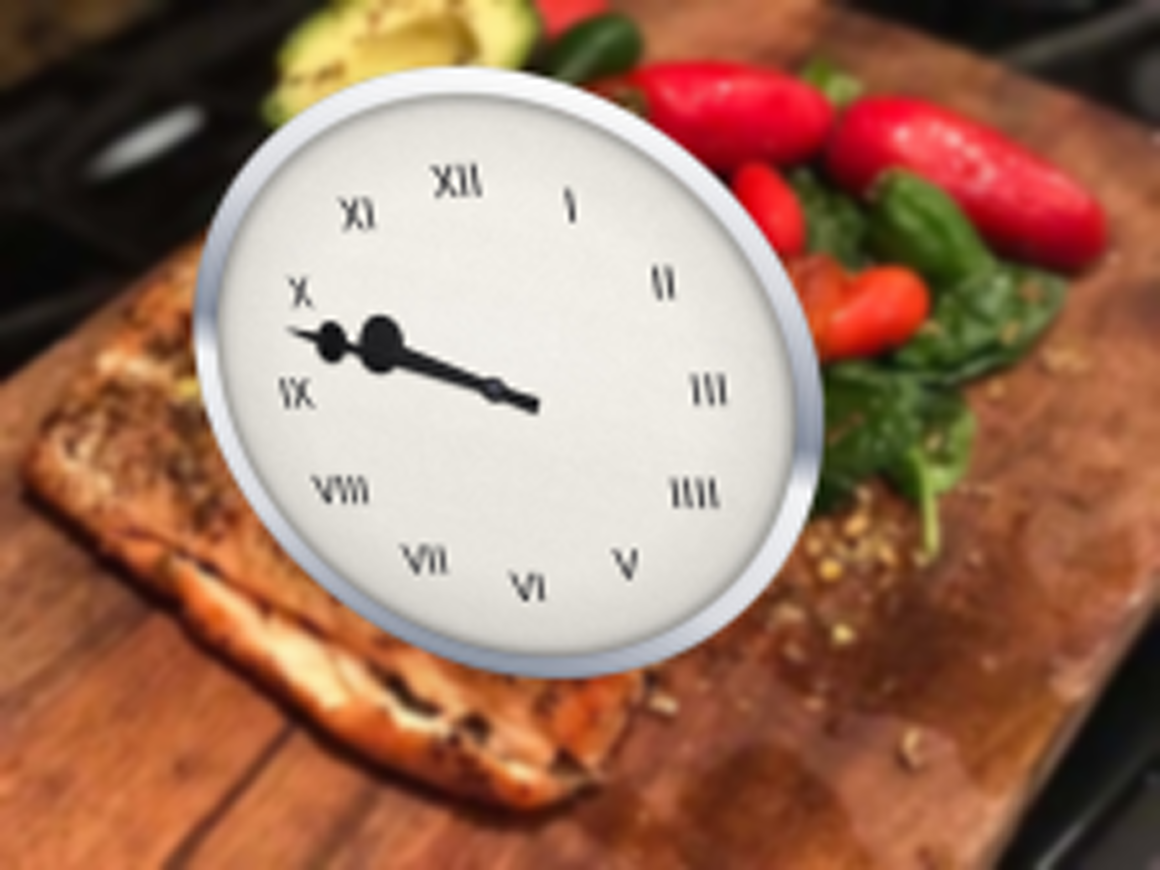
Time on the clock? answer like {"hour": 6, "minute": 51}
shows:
{"hour": 9, "minute": 48}
